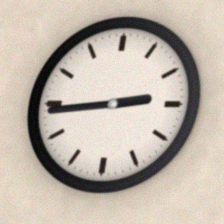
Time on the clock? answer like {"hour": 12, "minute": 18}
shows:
{"hour": 2, "minute": 44}
